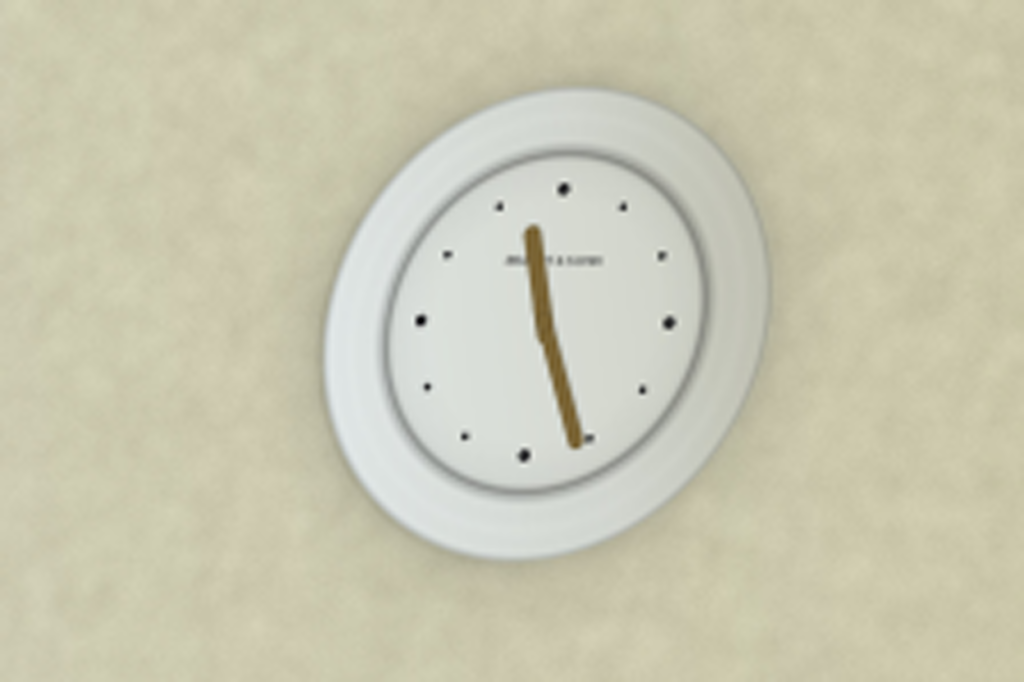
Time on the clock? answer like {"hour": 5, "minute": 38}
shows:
{"hour": 11, "minute": 26}
